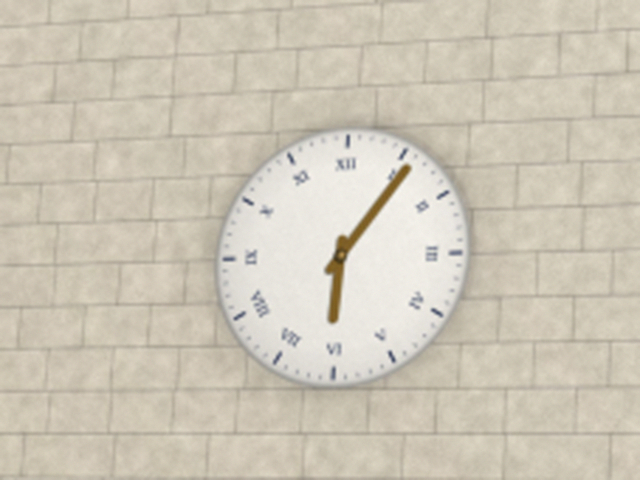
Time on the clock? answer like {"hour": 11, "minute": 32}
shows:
{"hour": 6, "minute": 6}
